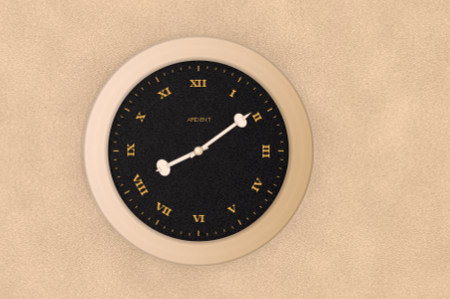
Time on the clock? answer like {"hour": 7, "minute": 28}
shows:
{"hour": 8, "minute": 9}
